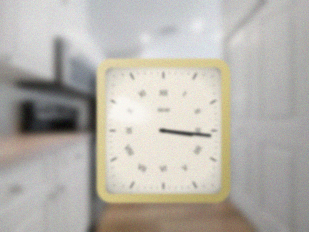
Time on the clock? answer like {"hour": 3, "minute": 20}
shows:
{"hour": 3, "minute": 16}
